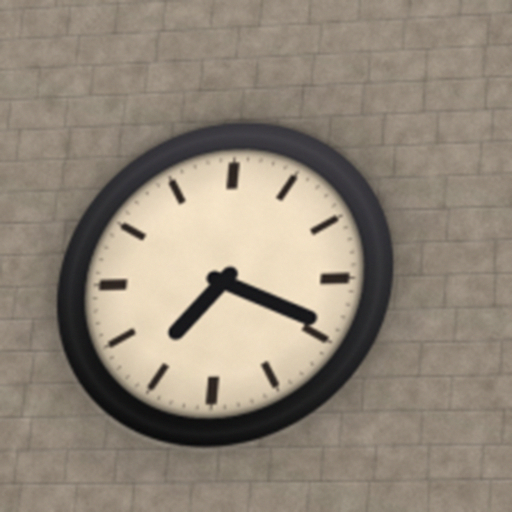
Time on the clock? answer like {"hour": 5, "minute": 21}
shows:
{"hour": 7, "minute": 19}
